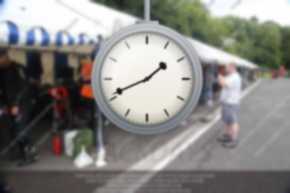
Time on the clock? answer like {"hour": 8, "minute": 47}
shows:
{"hour": 1, "minute": 41}
